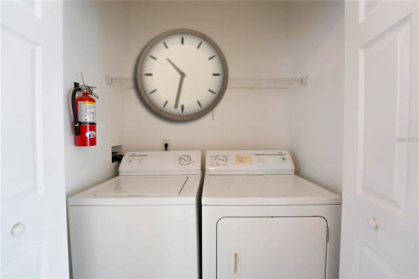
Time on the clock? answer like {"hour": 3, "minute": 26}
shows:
{"hour": 10, "minute": 32}
